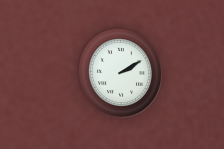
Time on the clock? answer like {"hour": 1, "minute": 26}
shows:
{"hour": 2, "minute": 10}
